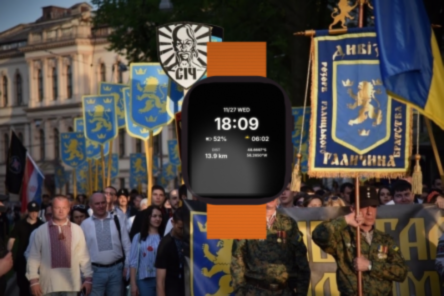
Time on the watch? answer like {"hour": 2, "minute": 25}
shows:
{"hour": 18, "minute": 9}
